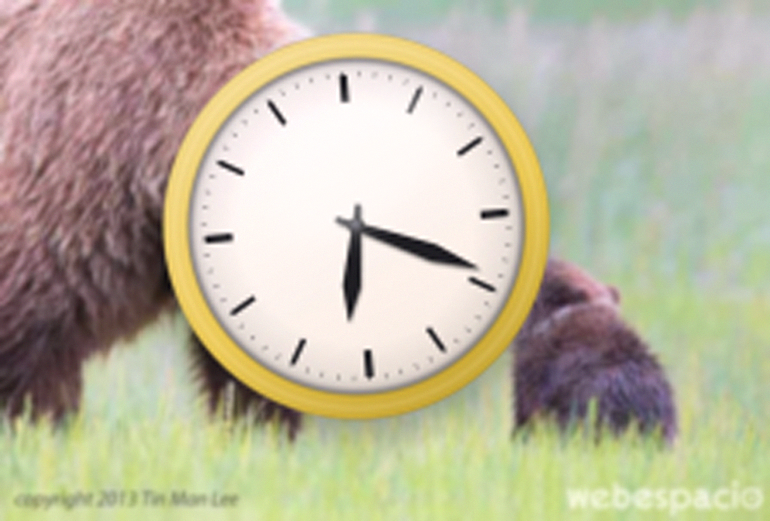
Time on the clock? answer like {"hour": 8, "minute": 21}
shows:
{"hour": 6, "minute": 19}
